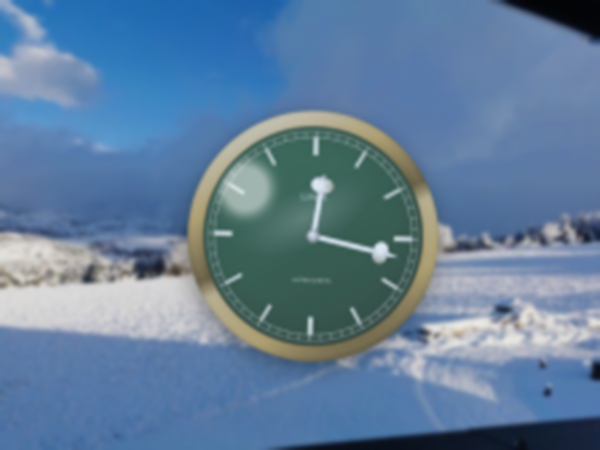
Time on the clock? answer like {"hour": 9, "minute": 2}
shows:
{"hour": 12, "minute": 17}
